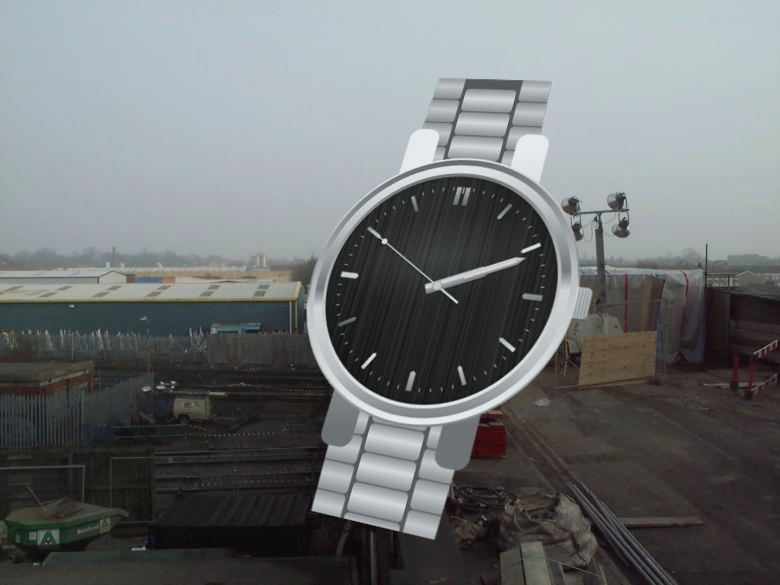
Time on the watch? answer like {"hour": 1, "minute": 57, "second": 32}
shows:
{"hour": 2, "minute": 10, "second": 50}
